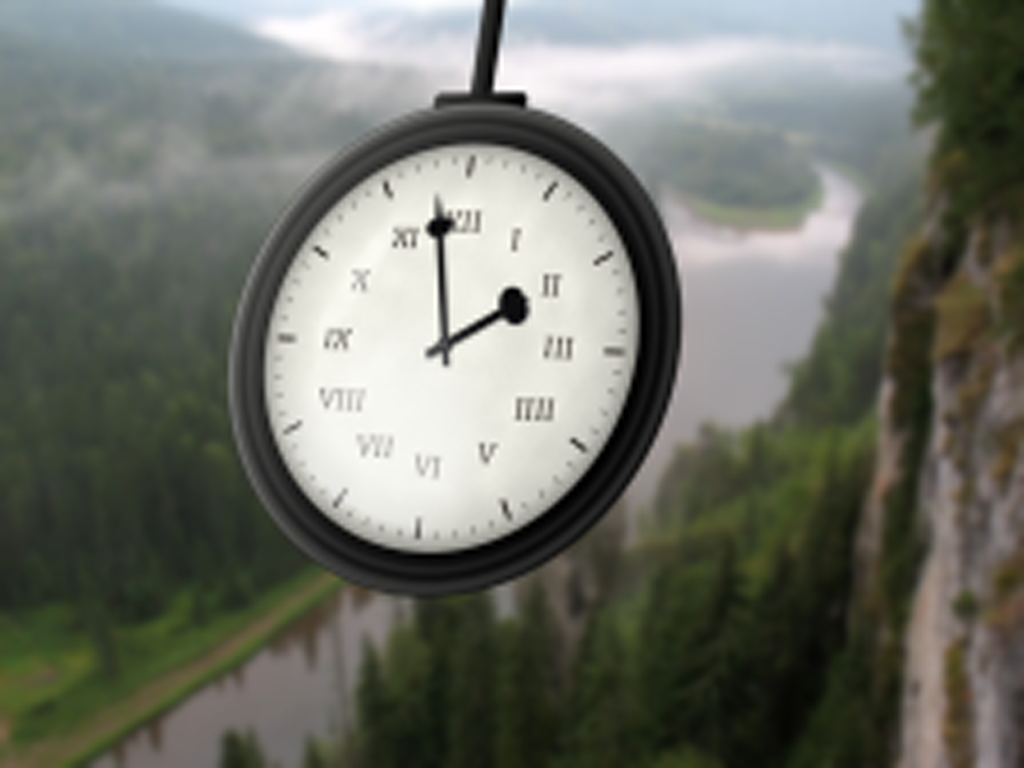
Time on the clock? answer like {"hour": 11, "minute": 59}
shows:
{"hour": 1, "minute": 58}
